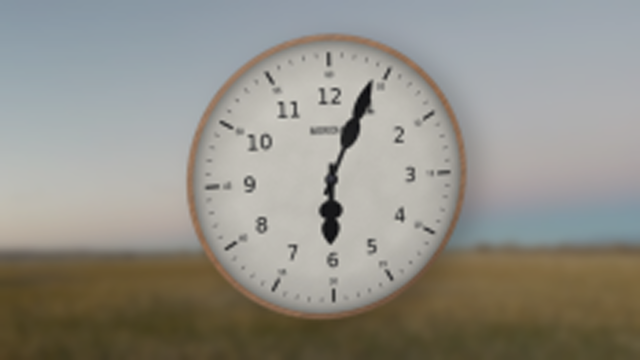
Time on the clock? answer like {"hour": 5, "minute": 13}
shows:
{"hour": 6, "minute": 4}
